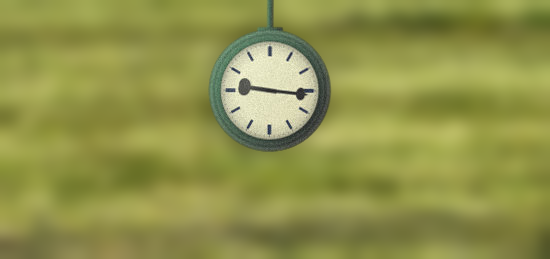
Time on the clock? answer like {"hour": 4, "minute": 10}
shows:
{"hour": 9, "minute": 16}
